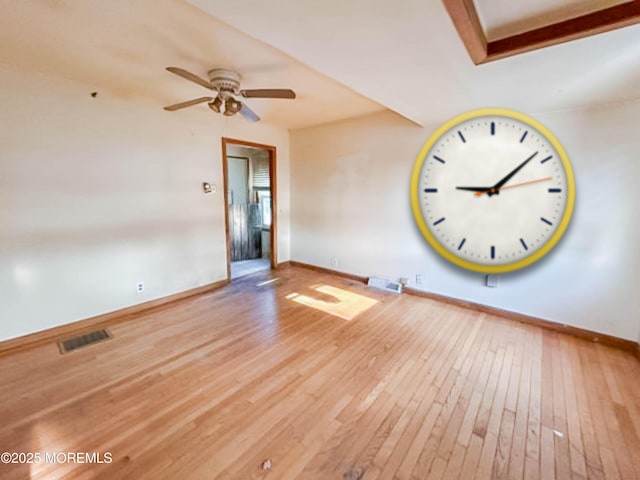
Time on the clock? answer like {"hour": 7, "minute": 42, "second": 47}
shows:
{"hour": 9, "minute": 8, "second": 13}
